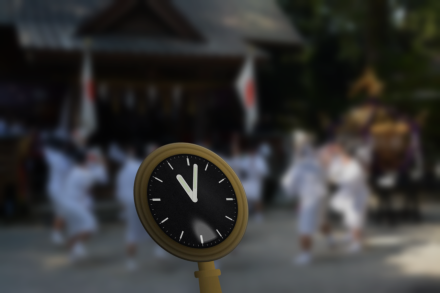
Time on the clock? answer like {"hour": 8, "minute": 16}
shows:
{"hour": 11, "minute": 2}
